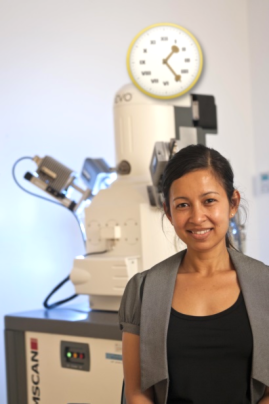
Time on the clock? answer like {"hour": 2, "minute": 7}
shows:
{"hour": 1, "minute": 24}
